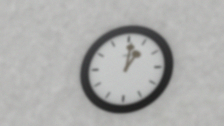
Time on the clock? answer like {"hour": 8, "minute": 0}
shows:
{"hour": 1, "minute": 1}
